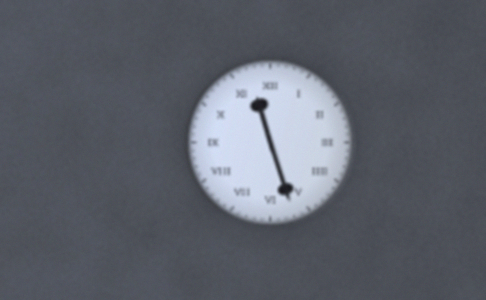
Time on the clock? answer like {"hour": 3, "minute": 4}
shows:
{"hour": 11, "minute": 27}
